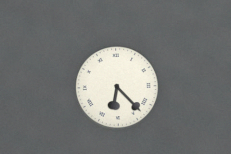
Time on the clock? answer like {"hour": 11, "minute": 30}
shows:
{"hour": 6, "minute": 23}
